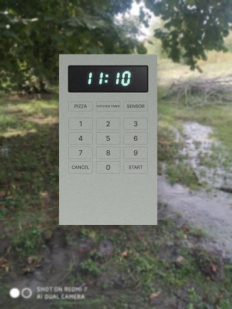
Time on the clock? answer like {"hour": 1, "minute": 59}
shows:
{"hour": 11, "minute": 10}
